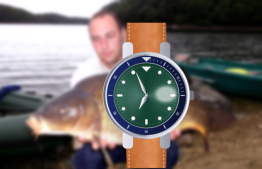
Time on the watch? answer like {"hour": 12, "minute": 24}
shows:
{"hour": 6, "minute": 56}
